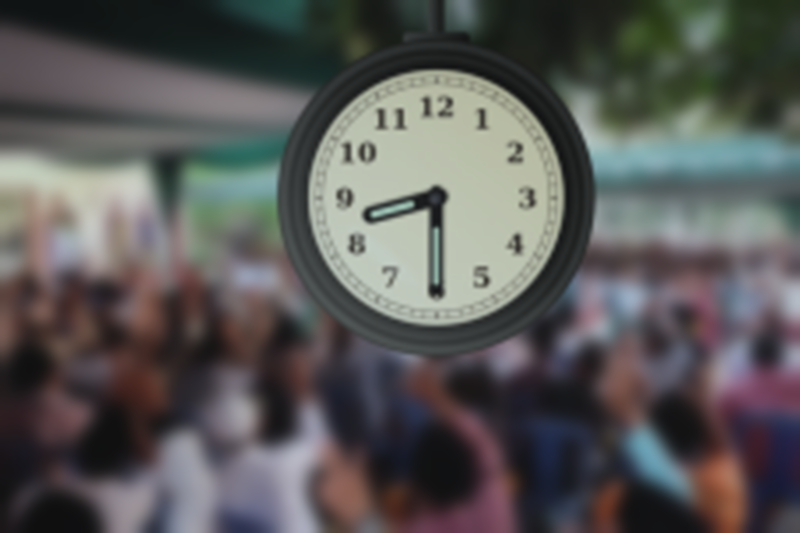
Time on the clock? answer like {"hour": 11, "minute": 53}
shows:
{"hour": 8, "minute": 30}
